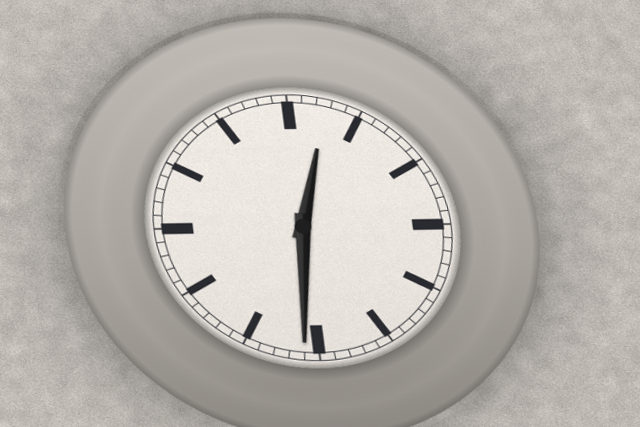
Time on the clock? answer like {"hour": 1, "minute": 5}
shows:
{"hour": 12, "minute": 31}
